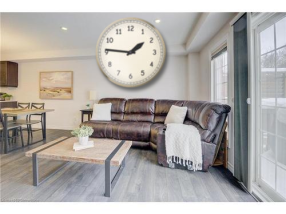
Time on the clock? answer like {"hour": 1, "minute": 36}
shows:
{"hour": 1, "minute": 46}
